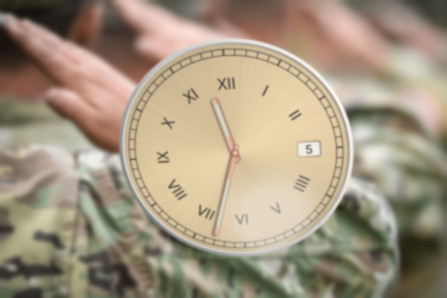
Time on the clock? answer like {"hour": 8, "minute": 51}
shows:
{"hour": 11, "minute": 33}
